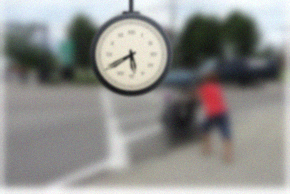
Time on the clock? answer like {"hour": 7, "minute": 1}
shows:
{"hour": 5, "minute": 40}
